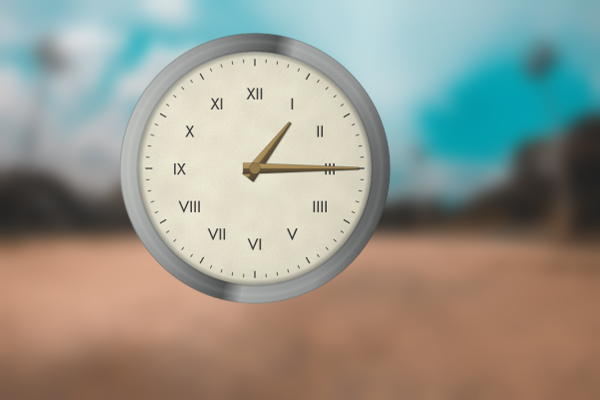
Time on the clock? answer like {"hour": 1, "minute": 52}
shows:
{"hour": 1, "minute": 15}
